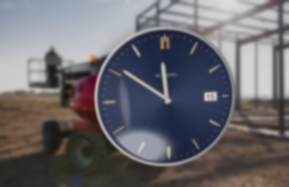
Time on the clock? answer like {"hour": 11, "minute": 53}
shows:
{"hour": 11, "minute": 51}
